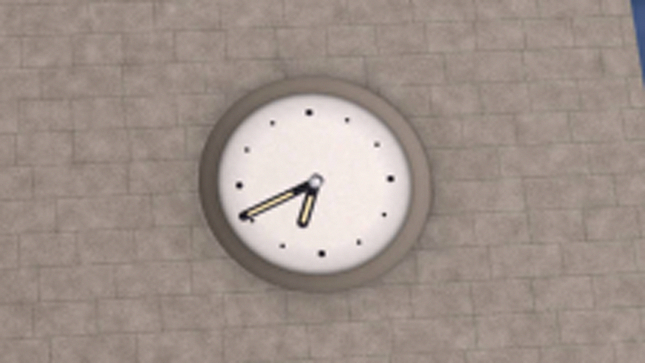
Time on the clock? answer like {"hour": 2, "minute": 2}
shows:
{"hour": 6, "minute": 41}
